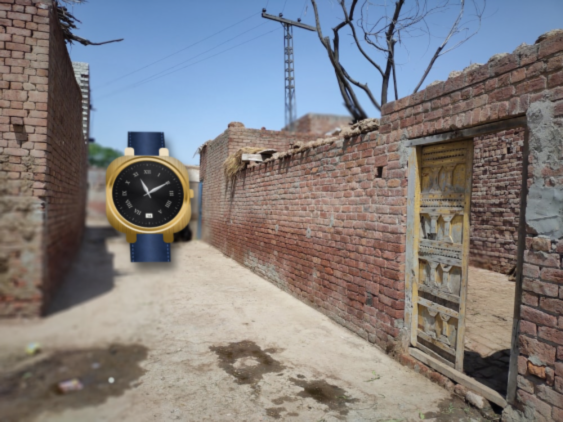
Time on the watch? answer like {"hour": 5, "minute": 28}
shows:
{"hour": 11, "minute": 10}
